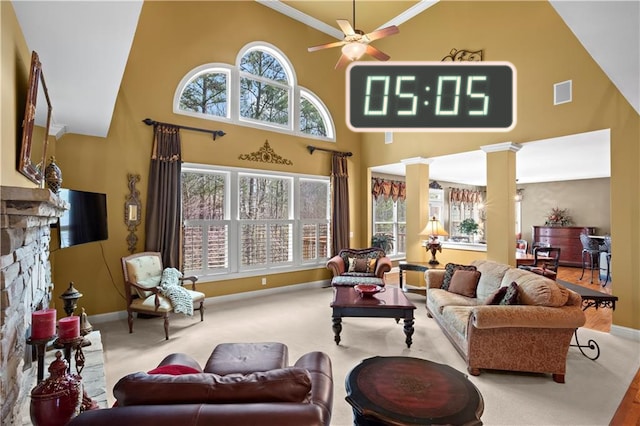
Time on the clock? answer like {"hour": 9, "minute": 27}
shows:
{"hour": 5, "minute": 5}
